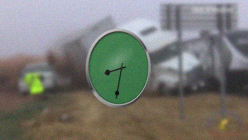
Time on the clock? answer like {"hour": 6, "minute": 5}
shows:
{"hour": 8, "minute": 32}
